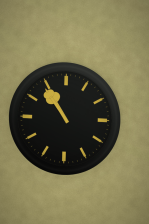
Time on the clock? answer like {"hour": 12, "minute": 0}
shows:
{"hour": 10, "minute": 54}
